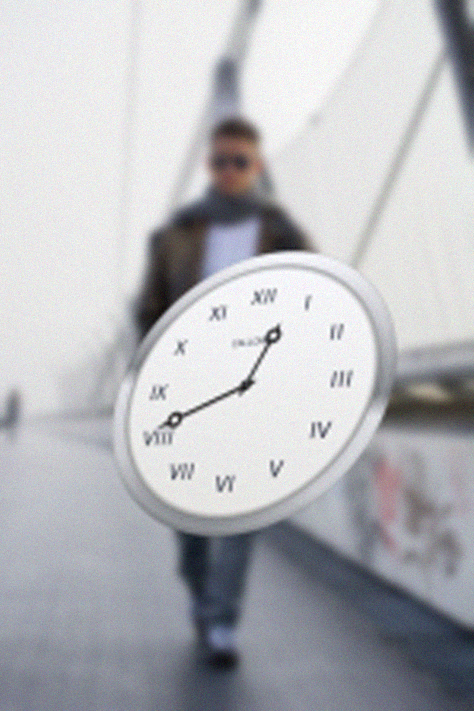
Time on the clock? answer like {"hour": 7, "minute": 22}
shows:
{"hour": 12, "minute": 41}
